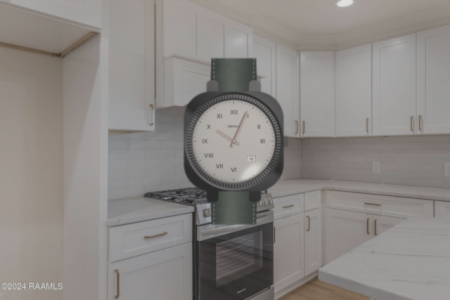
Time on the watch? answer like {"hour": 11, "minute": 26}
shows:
{"hour": 10, "minute": 4}
